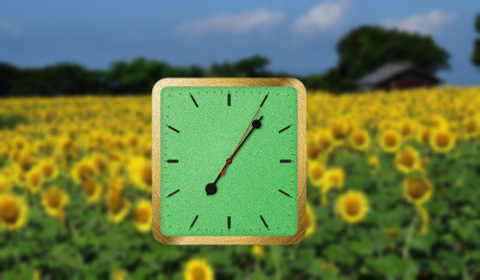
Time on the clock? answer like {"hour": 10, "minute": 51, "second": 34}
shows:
{"hour": 7, "minute": 6, "second": 5}
